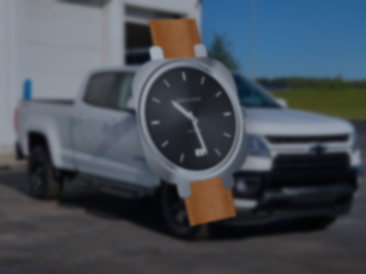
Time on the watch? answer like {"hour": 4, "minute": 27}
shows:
{"hour": 10, "minute": 28}
